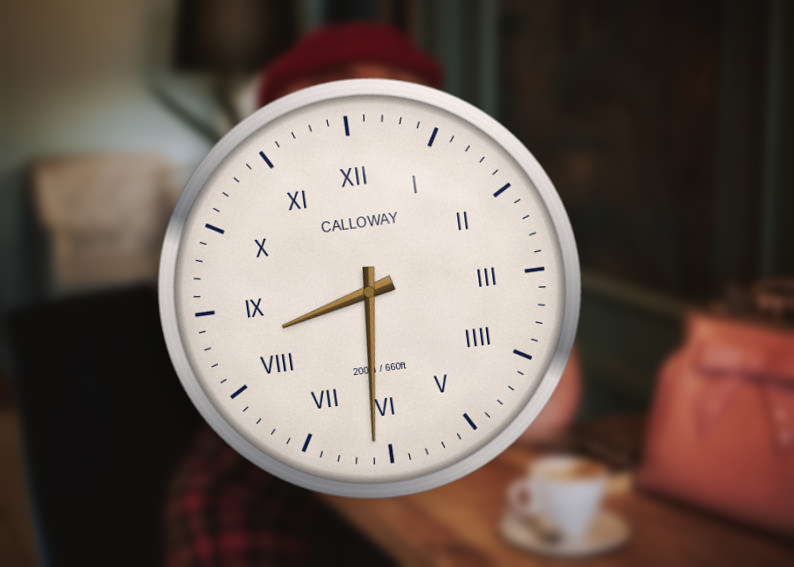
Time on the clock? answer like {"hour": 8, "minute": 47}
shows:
{"hour": 8, "minute": 31}
